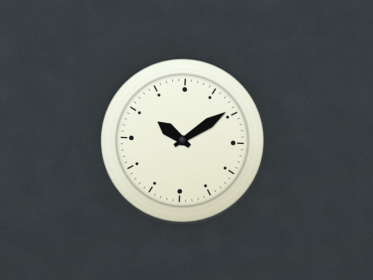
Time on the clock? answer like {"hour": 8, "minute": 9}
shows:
{"hour": 10, "minute": 9}
